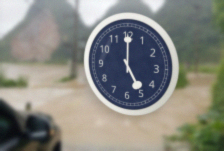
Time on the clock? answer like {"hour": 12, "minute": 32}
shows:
{"hour": 5, "minute": 0}
